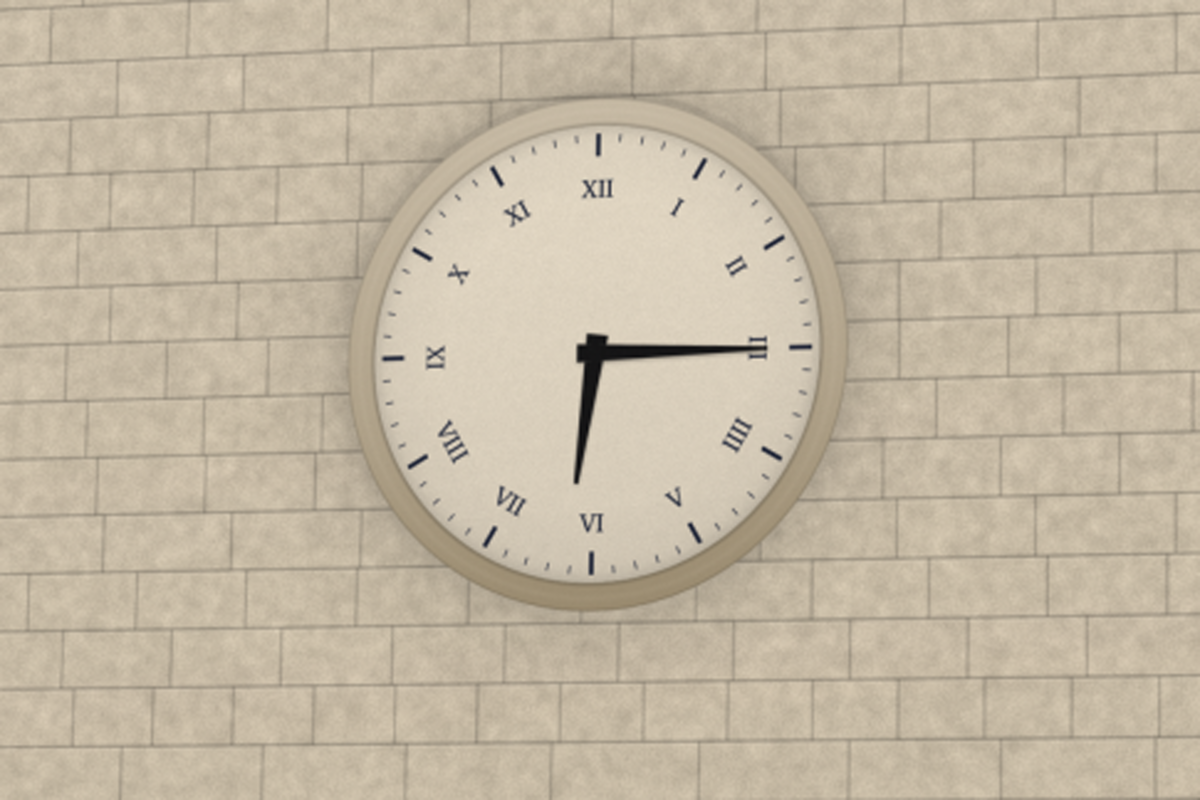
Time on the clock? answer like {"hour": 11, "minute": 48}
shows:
{"hour": 6, "minute": 15}
